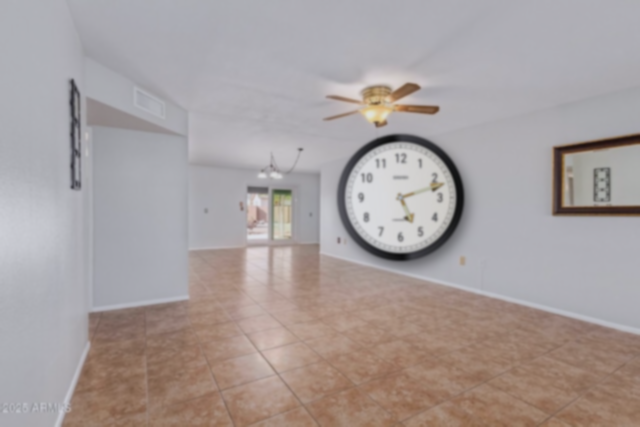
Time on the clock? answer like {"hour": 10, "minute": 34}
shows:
{"hour": 5, "minute": 12}
